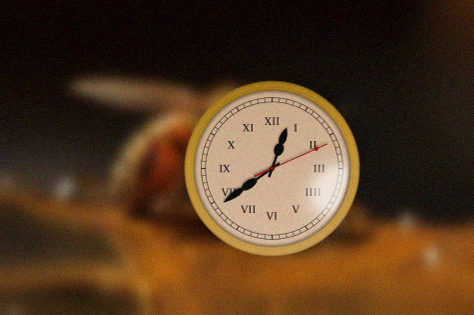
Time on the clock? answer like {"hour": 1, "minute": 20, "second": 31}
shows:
{"hour": 12, "minute": 39, "second": 11}
